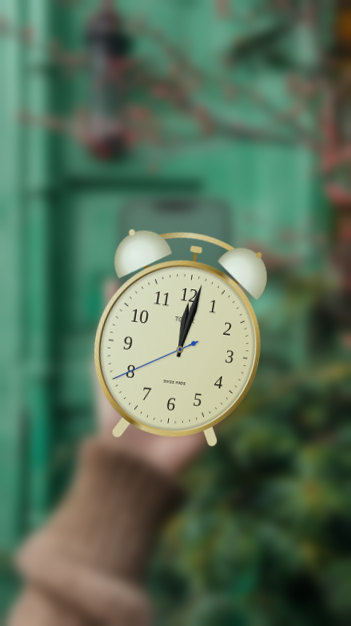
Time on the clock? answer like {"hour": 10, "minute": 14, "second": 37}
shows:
{"hour": 12, "minute": 1, "second": 40}
